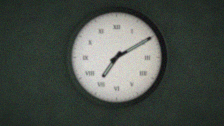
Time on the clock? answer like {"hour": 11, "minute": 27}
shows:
{"hour": 7, "minute": 10}
